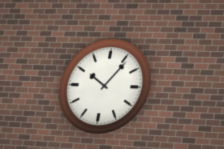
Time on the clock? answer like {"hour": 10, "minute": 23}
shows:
{"hour": 10, "minute": 6}
